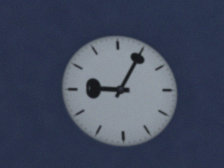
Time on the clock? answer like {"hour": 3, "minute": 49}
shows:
{"hour": 9, "minute": 5}
